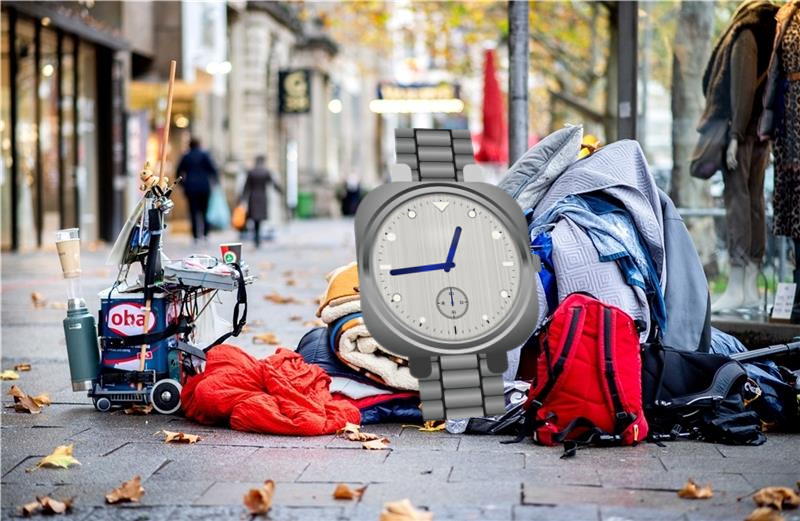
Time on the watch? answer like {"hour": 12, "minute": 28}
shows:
{"hour": 12, "minute": 44}
